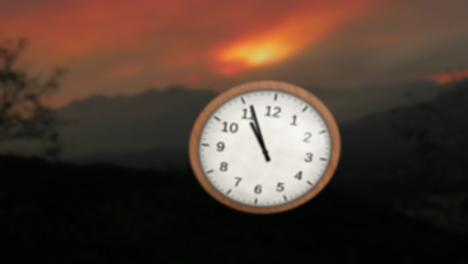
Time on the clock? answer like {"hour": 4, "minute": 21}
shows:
{"hour": 10, "minute": 56}
